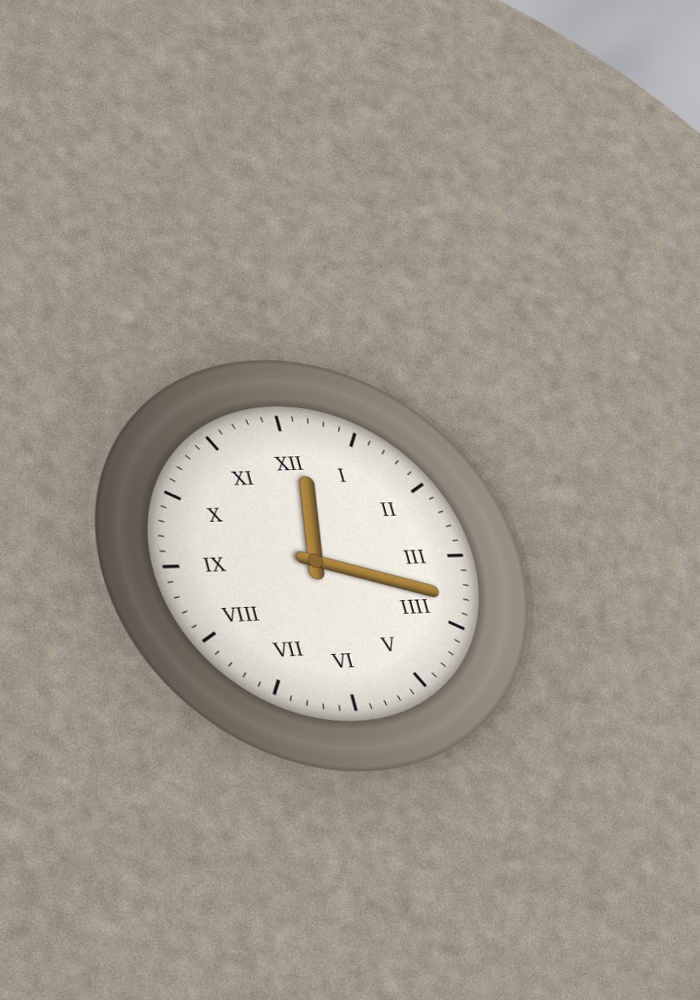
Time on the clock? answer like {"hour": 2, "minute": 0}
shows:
{"hour": 12, "minute": 18}
